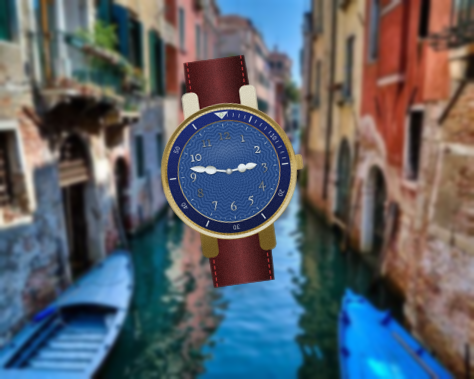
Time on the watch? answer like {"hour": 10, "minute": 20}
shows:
{"hour": 2, "minute": 47}
